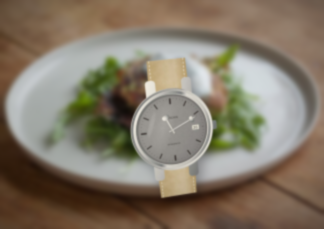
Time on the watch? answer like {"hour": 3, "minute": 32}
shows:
{"hour": 11, "minute": 11}
